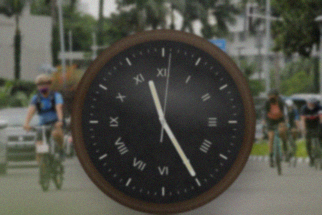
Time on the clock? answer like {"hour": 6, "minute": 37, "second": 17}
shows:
{"hour": 11, "minute": 25, "second": 1}
